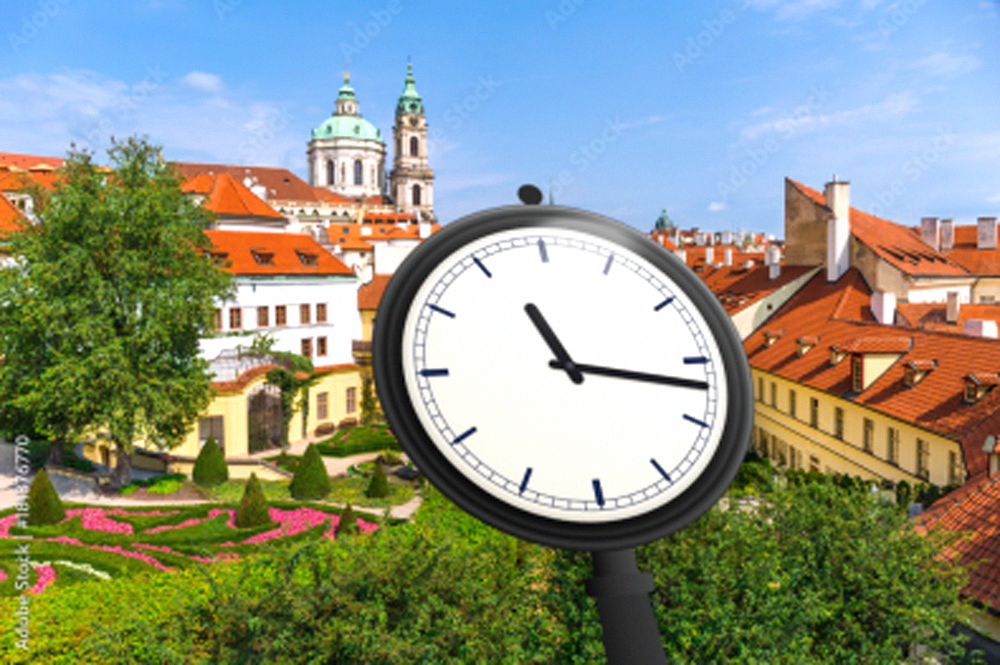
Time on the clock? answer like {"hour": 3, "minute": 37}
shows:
{"hour": 11, "minute": 17}
